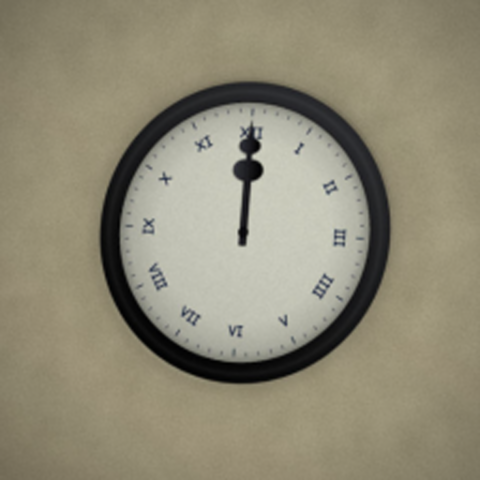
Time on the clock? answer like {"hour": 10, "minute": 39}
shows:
{"hour": 12, "minute": 0}
